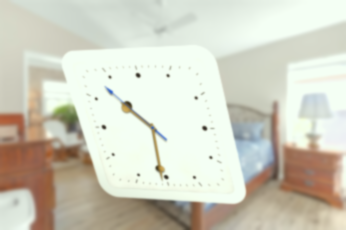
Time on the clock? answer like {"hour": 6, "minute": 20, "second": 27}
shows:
{"hour": 10, "minute": 30, "second": 53}
